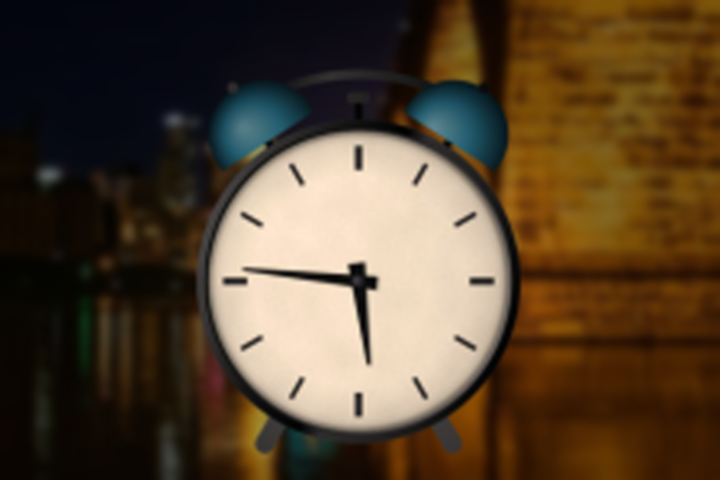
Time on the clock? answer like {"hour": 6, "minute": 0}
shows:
{"hour": 5, "minute": 46}
